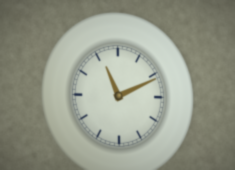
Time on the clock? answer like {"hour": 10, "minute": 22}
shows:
{"hour": 11, "minute": 11}
